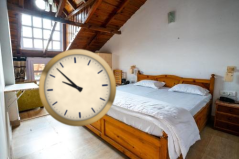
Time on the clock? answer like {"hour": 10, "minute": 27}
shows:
{"hour": 9, "minute": 53}
